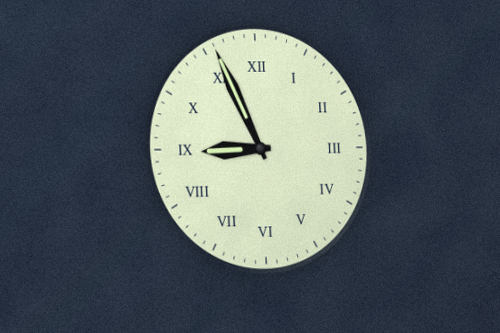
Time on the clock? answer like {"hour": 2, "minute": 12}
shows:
{"hour": 8, "minute": 56}
